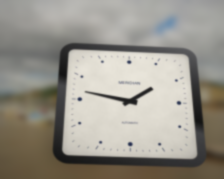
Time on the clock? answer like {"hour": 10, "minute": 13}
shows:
{"hour": 1, "minute": 47}
